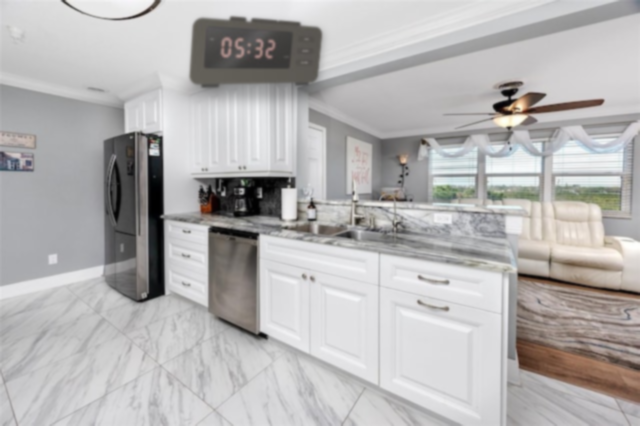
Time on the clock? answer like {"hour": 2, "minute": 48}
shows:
{"hour": 5, "minute": 32}
